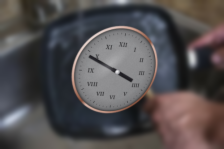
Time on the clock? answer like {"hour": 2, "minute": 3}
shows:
{"hour": 3, "minute": 49}
